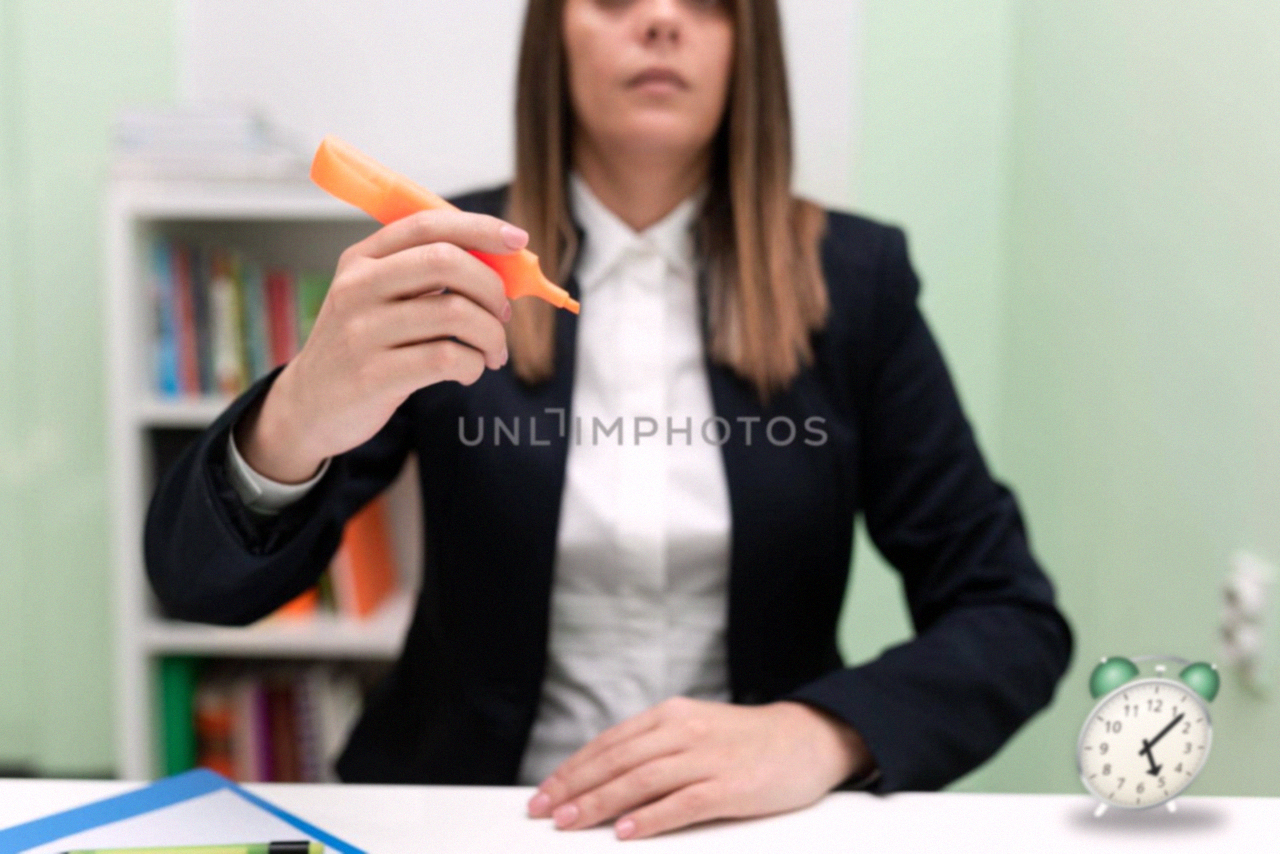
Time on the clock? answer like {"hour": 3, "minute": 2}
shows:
{"hour": 5, "minute": 7}
